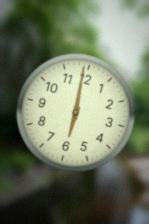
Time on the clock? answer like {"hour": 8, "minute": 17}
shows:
{"hour": 5, "minute": 59}
